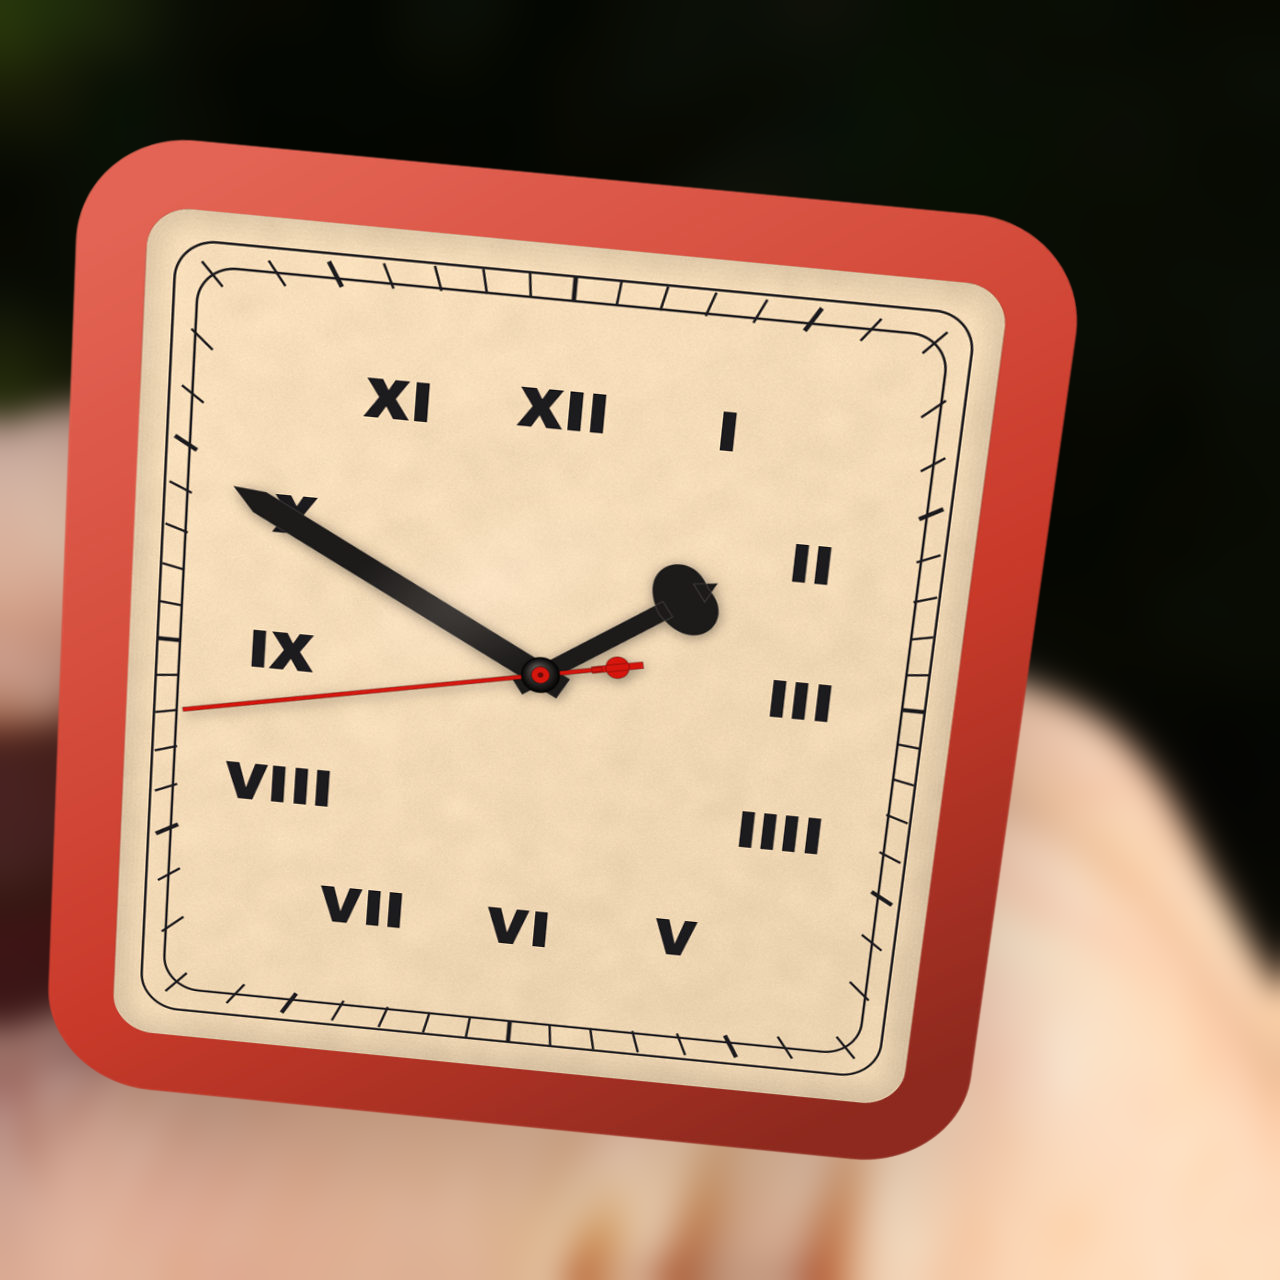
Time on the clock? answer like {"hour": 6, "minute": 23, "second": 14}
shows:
{"hour": 1, "minute": 49, "second": 43}
